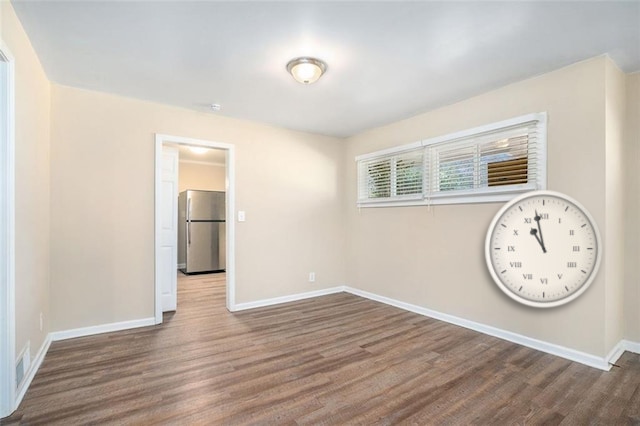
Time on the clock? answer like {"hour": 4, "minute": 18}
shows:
{"hour": 10, "minute": 58}
